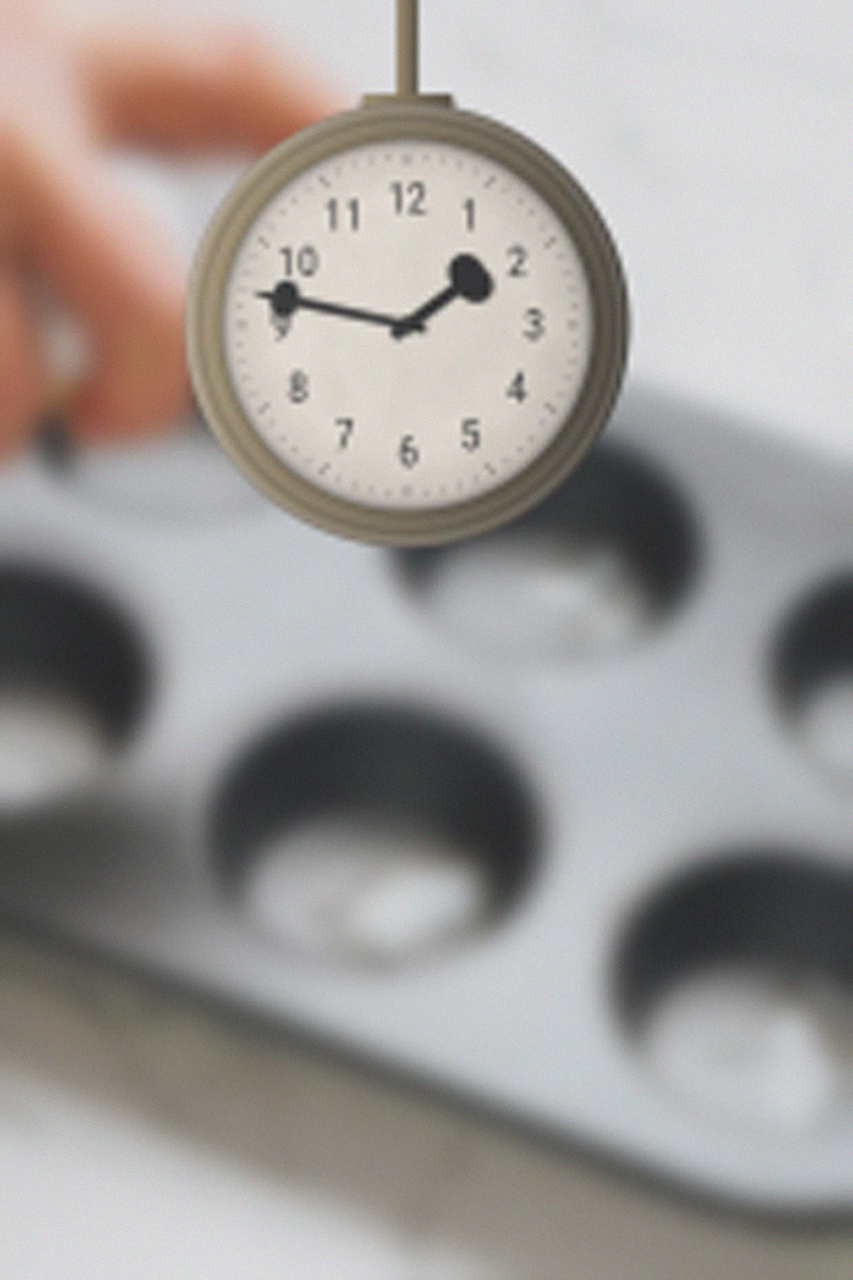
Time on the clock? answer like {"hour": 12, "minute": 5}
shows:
{"hour": 1, "minute": 47}
